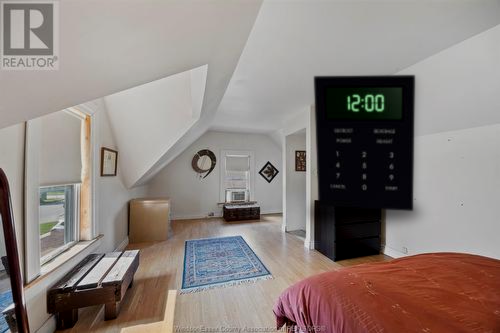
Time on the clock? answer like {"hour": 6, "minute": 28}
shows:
{"hour": 12, "minute": 0}
